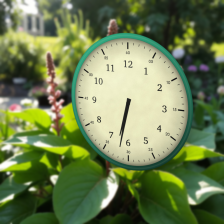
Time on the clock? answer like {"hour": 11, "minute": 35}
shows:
{"hour": 6, "minute": 32}
